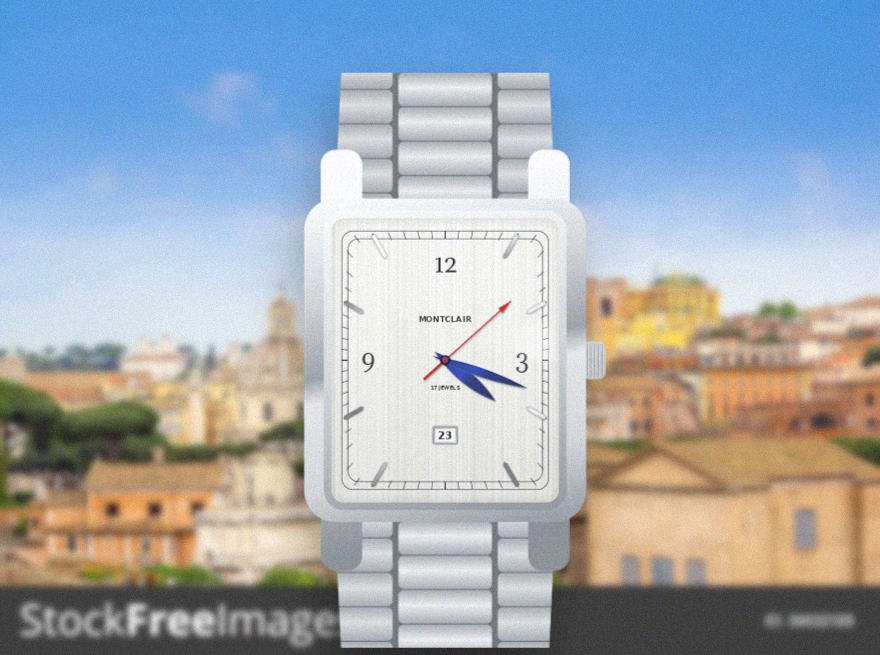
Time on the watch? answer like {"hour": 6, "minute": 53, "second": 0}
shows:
{"hour": 4, "minute": 18, "second": 8}
